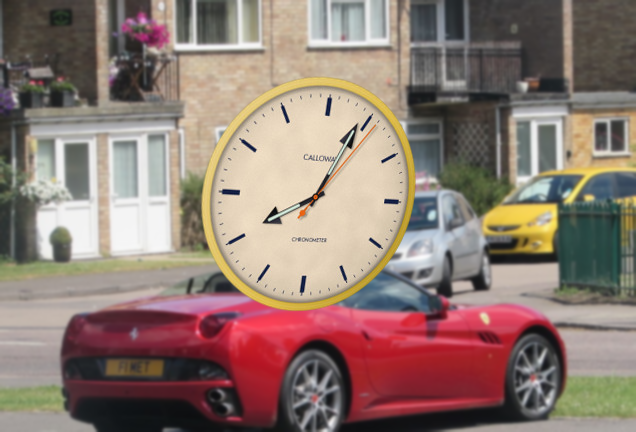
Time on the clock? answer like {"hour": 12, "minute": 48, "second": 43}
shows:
{"hour": 8, "minute": 4, "second": 6}
